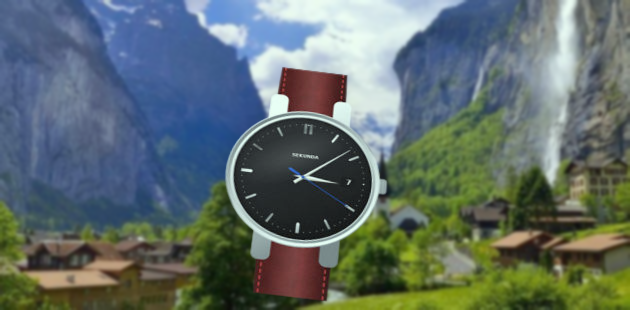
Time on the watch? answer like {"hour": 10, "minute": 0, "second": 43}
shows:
{"hour": 3, "minute": 8, "second": 20}
